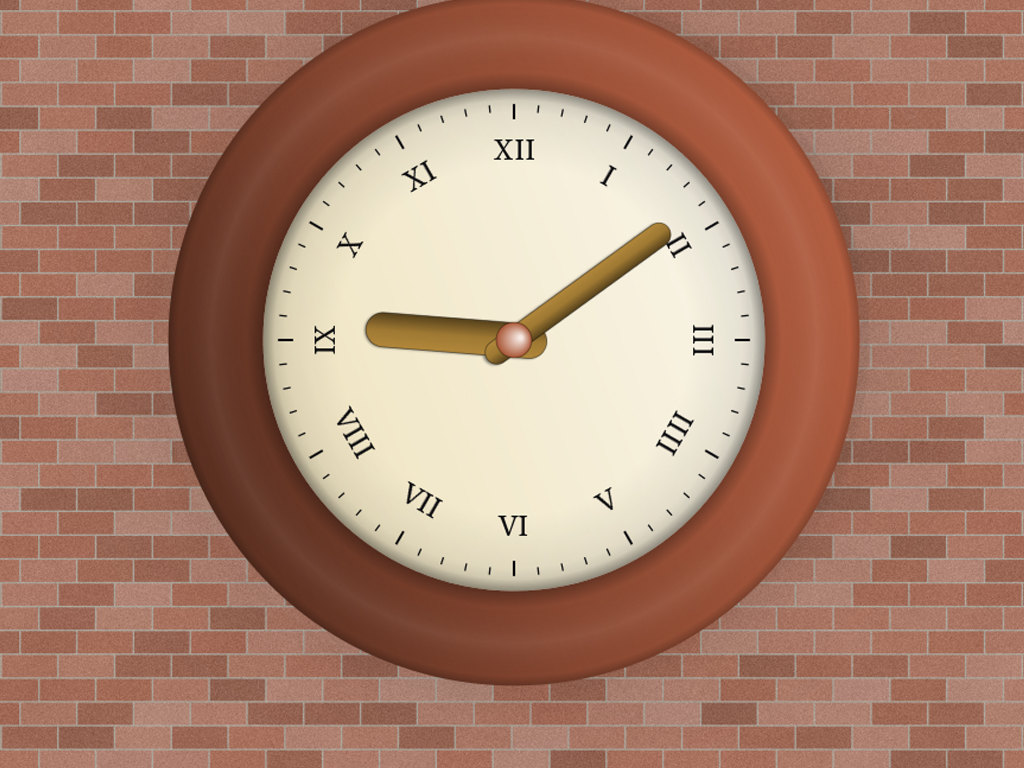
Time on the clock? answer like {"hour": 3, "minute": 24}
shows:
{"hour": 9, "minute": 9}
